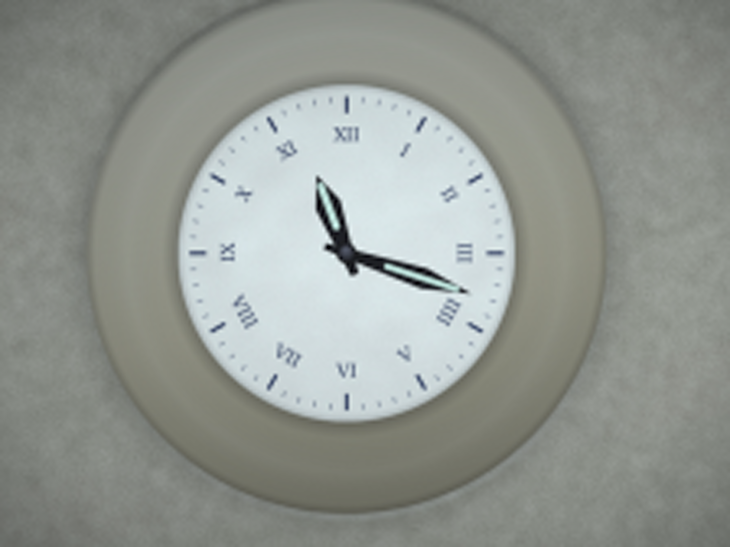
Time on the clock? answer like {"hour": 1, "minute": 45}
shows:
{"hour": 11, "minute": 18}
